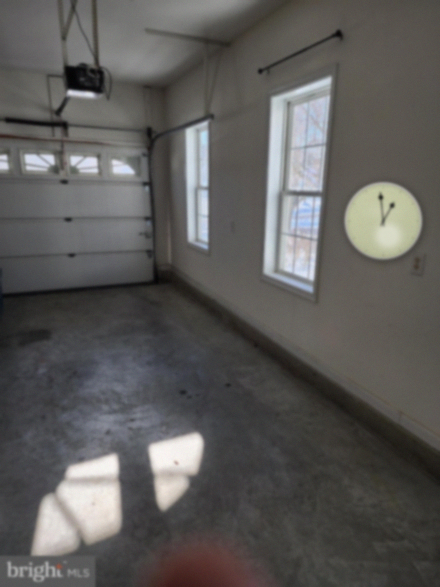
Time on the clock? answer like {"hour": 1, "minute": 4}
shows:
{"hour": 12, "minute": 59}
